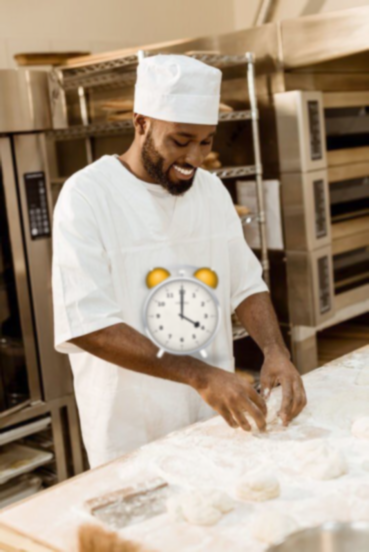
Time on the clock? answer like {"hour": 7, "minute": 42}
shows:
{"hour": 4, "minute": 0}
